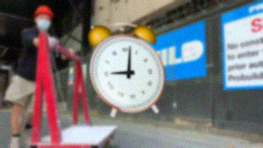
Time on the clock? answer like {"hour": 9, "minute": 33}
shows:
{"hour": 9, "minute": 2}
